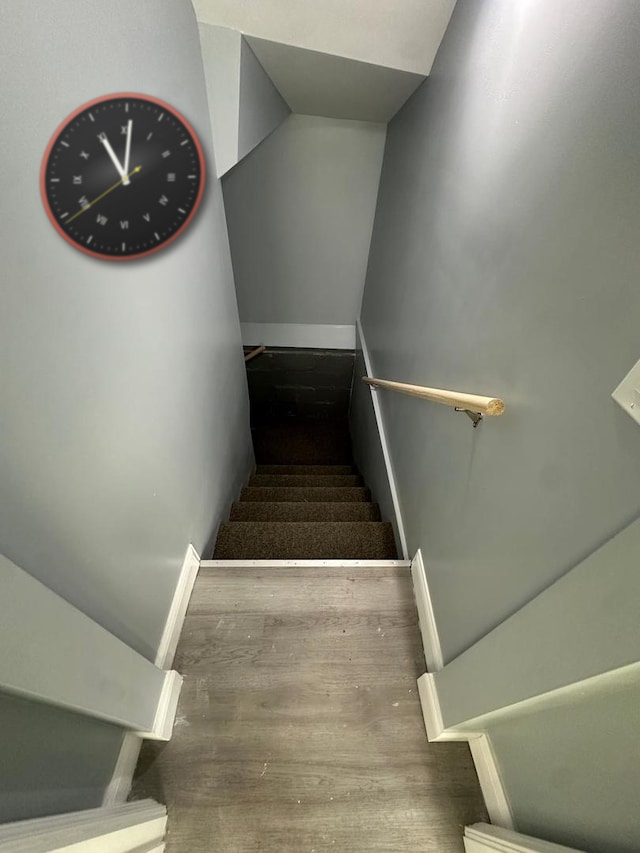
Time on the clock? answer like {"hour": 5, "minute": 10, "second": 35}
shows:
{"hour": 11, "minute": 0, "second": 39}
